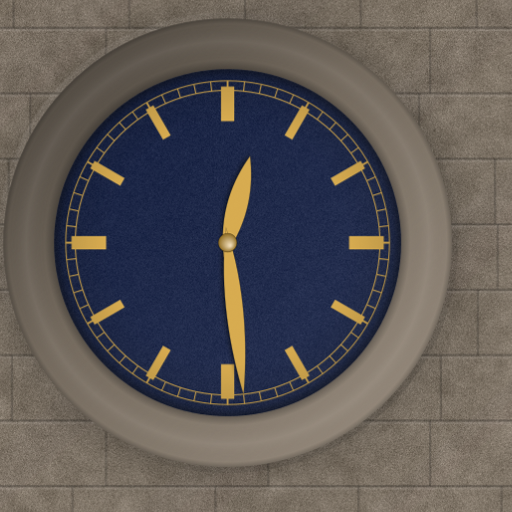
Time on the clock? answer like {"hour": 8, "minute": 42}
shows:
{"hour": 12, "minute": 29}
